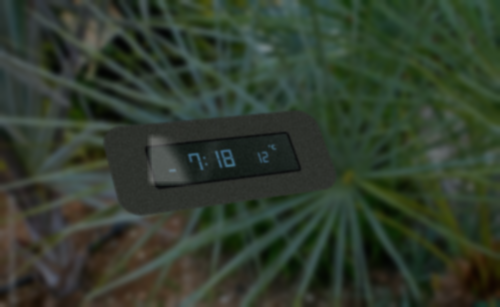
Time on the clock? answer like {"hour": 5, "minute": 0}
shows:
{"hour": 7, "minute": 18}
